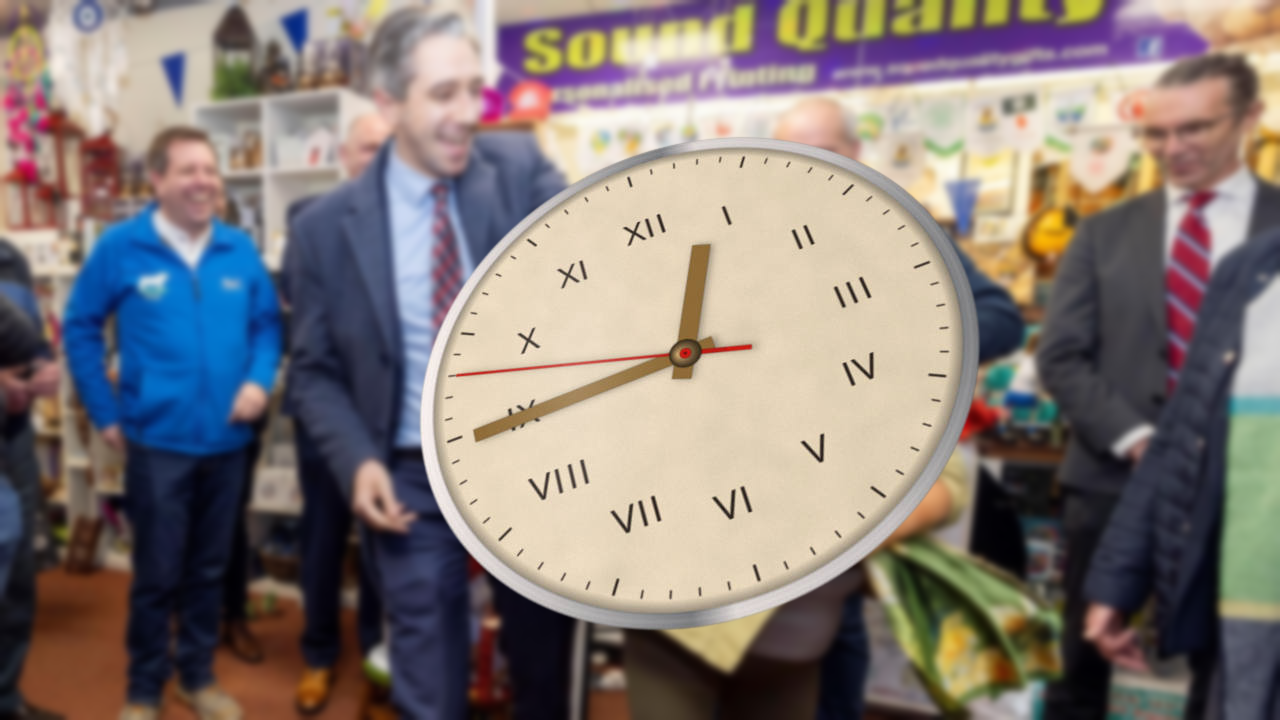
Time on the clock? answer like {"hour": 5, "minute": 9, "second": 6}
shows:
{"hour": 12, "minute": 44, "second": 48}
